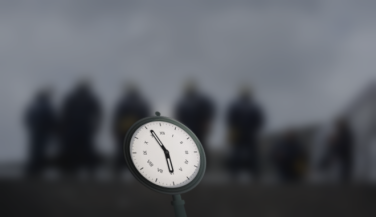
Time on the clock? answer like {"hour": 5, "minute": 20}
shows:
{"hour": 5, "minute": 56}
